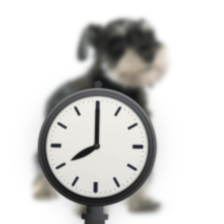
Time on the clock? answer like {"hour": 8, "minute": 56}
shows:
{"hour": 8, "minute": 0}
